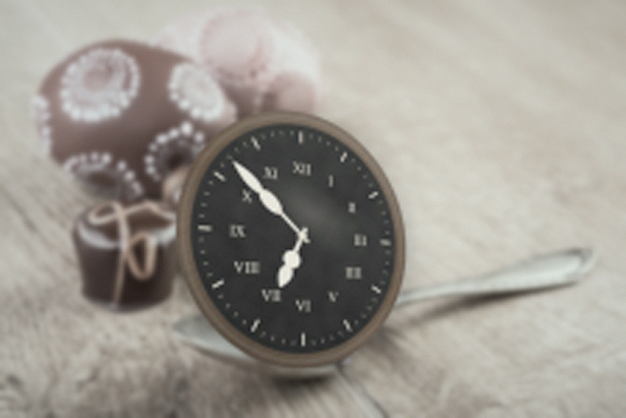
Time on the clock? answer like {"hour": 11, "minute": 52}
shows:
{"hour": 6, "minute": 52}
